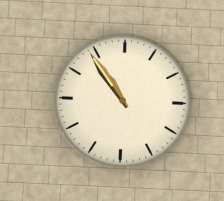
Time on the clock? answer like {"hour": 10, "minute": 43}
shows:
{"hour": 10, "minute": 54}
